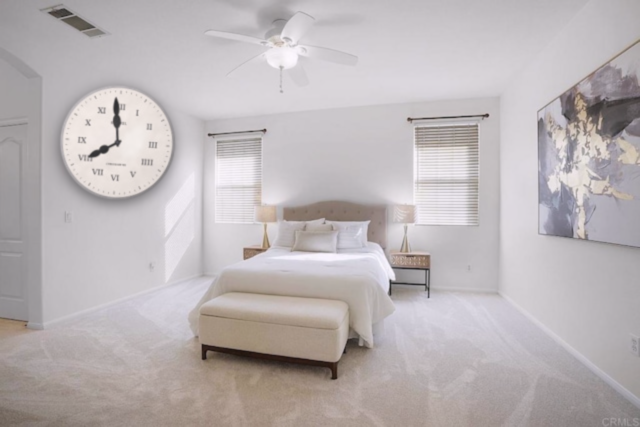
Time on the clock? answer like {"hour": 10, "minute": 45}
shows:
{"hour": 7, "minute": 59}
